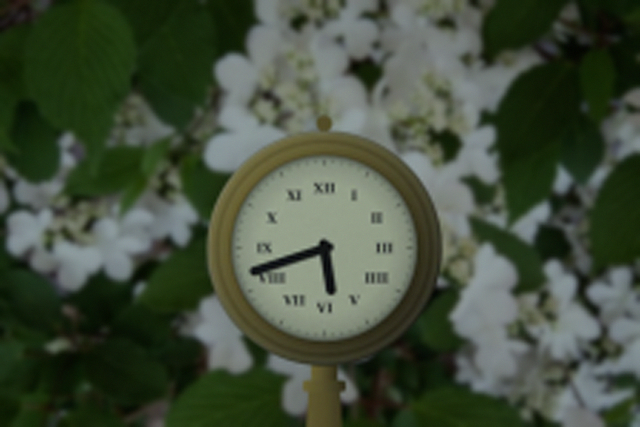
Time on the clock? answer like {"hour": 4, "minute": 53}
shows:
{"hour": 5, "minute": 42}
